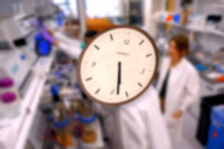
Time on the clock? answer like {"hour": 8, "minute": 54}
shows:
{"hour": 5, "minute": 28}
